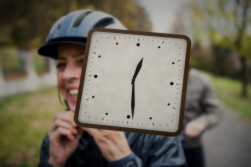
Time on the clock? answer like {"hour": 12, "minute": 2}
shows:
{"hour": 12, "minute": 29}
